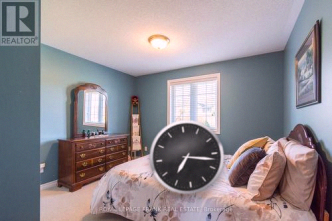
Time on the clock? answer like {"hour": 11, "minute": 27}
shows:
{"hour": 7, "minute": 17}
